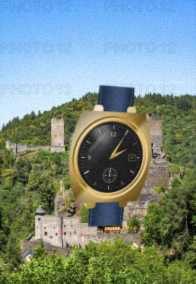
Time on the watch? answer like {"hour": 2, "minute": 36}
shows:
{"hour": 2, "minute": 5}
